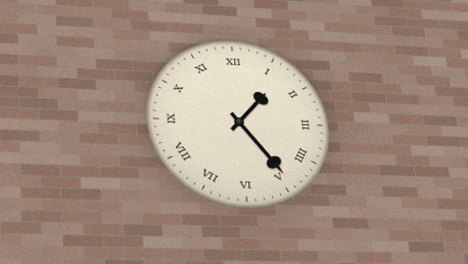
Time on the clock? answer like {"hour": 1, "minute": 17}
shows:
{"hour": 1, "minute": 24}
